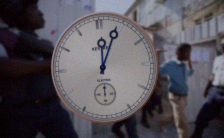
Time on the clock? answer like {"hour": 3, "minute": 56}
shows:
{"hour": 12, "minute": 4}
